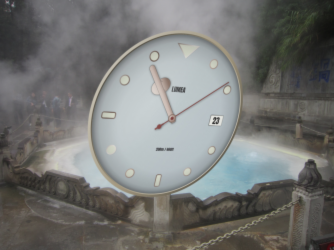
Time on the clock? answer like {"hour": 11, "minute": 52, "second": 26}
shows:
{"hour": 10, "minute": 54, "second": 9}
